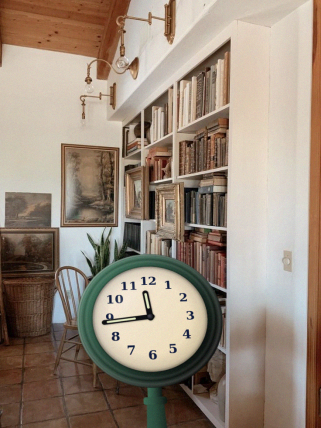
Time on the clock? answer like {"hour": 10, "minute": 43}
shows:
{"hour": 11, "minute": 44}
